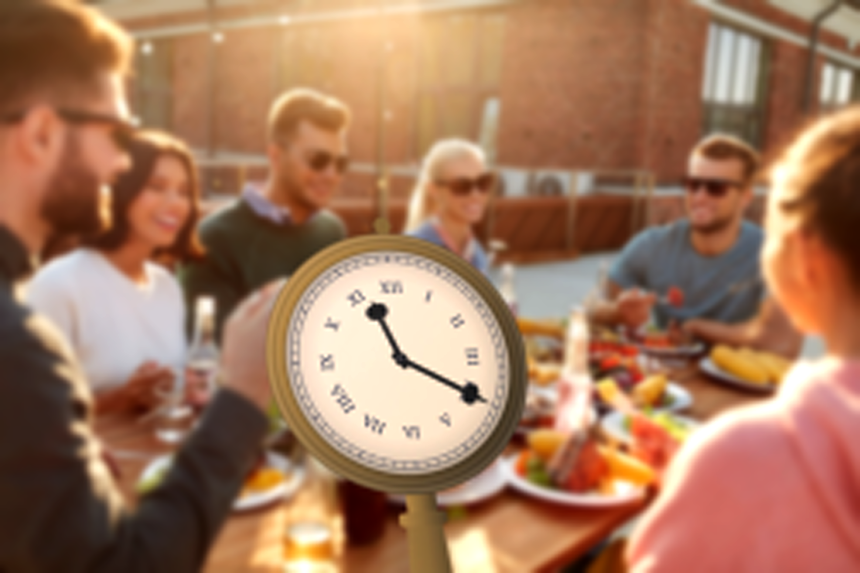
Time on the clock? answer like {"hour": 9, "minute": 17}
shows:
{"hour": 11, "minute": 20}
